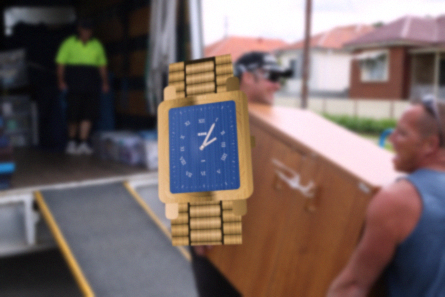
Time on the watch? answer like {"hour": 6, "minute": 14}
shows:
{"hour": 2, "minute": 5}
